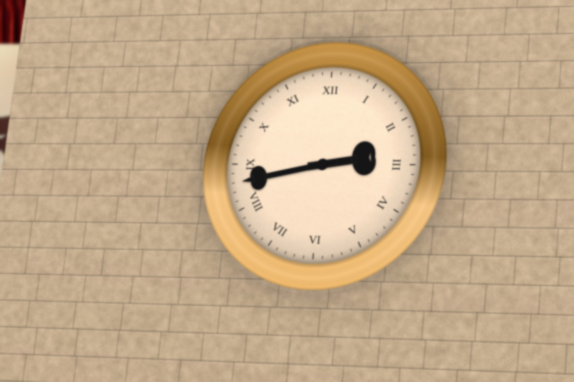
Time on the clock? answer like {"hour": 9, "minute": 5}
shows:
{"hour": 2, "minute": 43}
